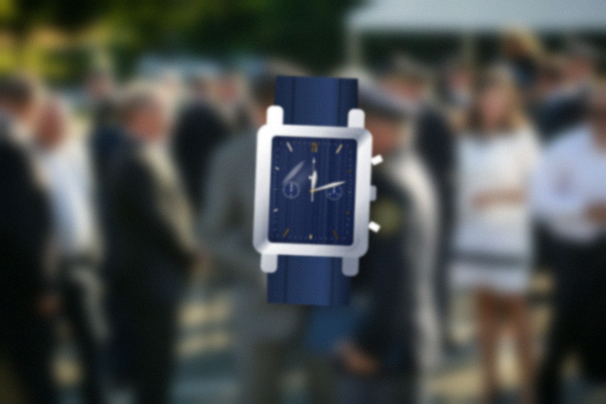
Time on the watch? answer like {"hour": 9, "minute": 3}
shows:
{"hour": 12, "minute": 12}
